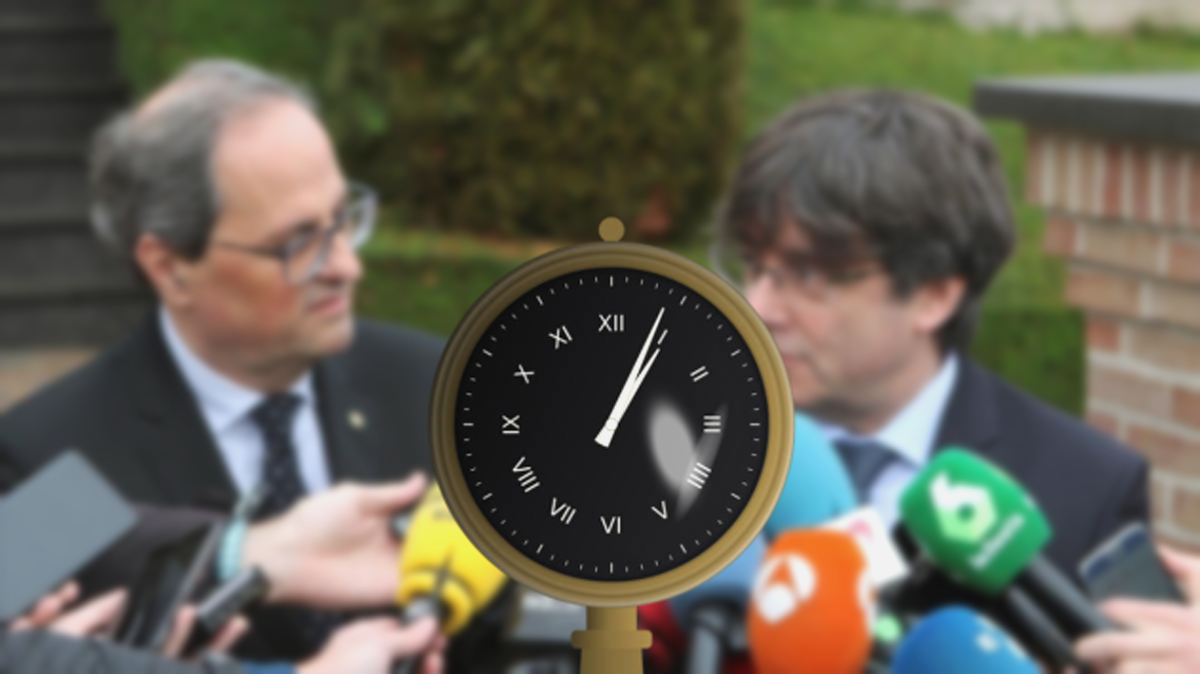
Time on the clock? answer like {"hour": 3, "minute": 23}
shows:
{"hour": 1, "minute": 4}
